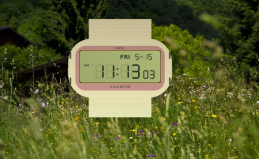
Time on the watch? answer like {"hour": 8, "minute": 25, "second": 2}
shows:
{"hour": 11, "minute": 13, "second": 3}
